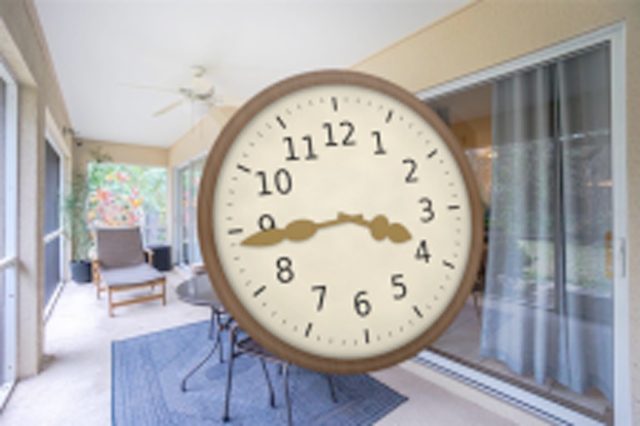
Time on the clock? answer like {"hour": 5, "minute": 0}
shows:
{"hour": 3, "minute": 44}
